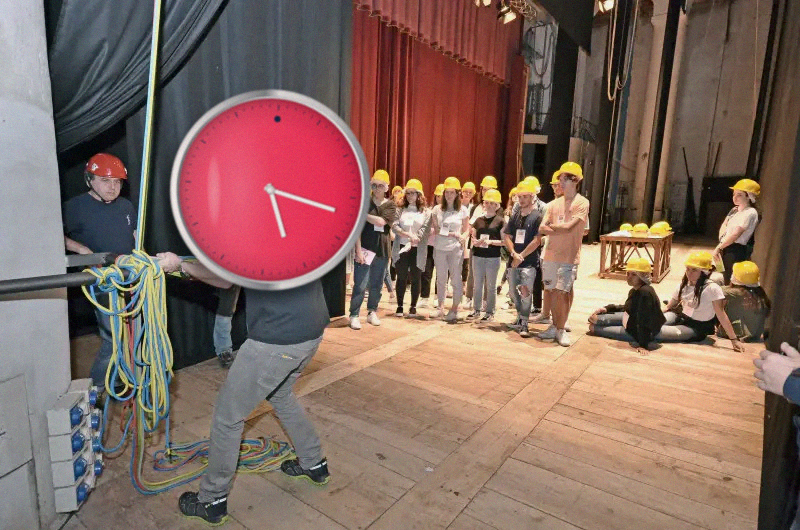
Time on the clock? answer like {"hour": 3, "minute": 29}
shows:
{"hour": 5, "minute": 17}
